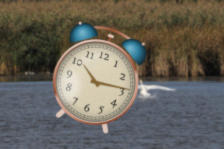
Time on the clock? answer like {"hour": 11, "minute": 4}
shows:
{"hour": 10, "minute": 14}
